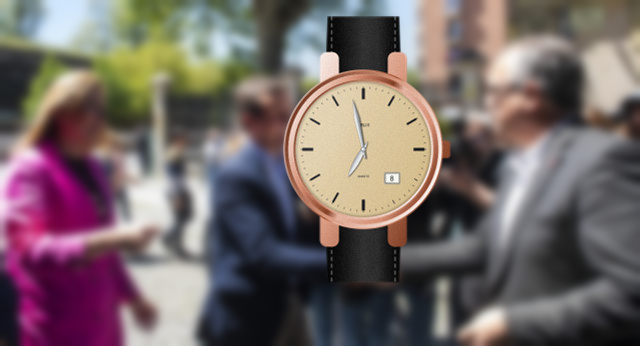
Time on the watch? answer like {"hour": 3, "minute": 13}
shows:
{"hour": 6, "minute": 58}
